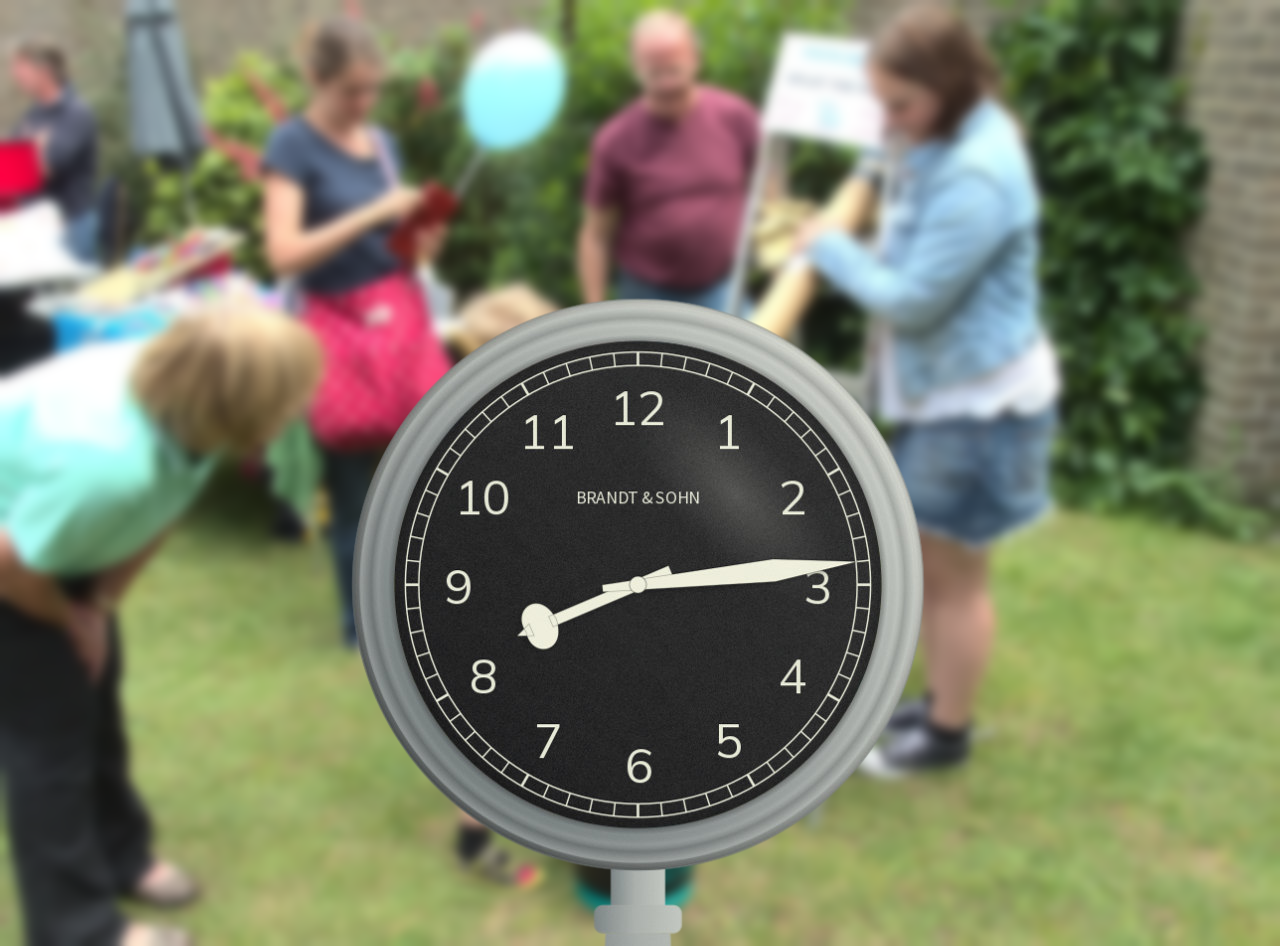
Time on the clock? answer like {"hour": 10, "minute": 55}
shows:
{"hour": 8, "minute": 14}
